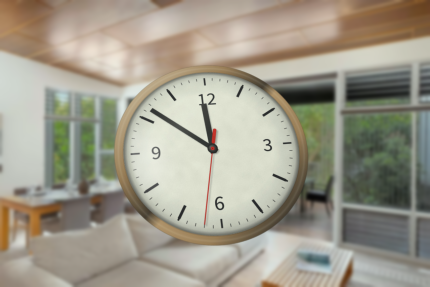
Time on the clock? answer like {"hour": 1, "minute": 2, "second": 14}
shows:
{"hour": 11, "minute": 51, "second": 32}
